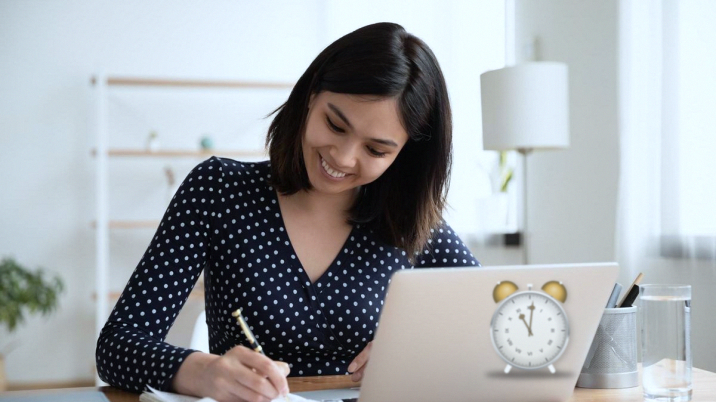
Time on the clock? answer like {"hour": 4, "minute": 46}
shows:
{"hour": 11, "minute": 1}
